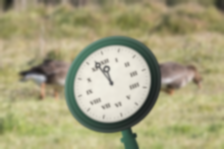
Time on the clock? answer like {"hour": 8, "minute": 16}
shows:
{"hour": 11, "minute": 57}
